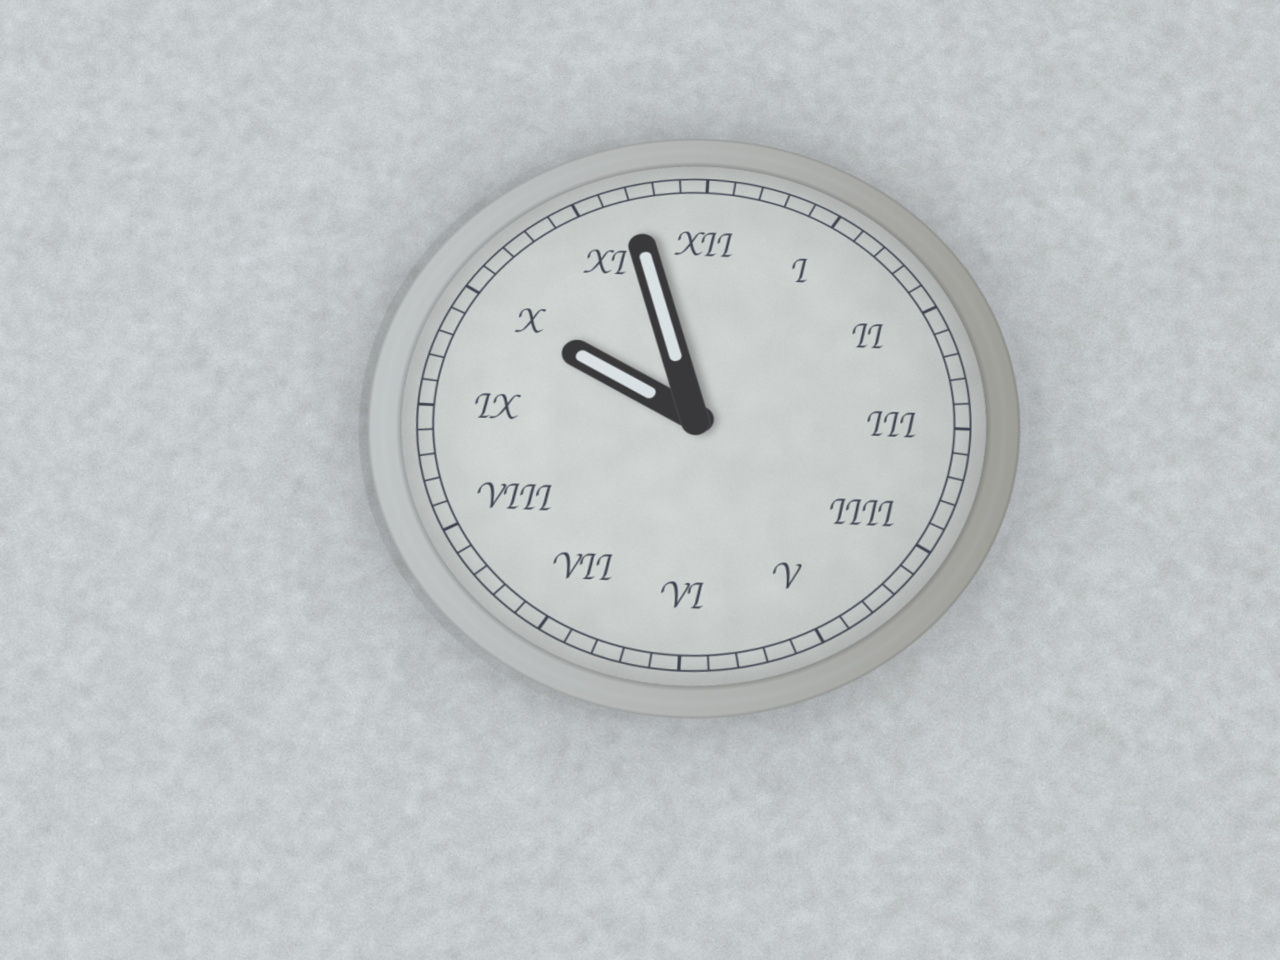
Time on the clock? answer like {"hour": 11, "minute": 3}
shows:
{"hour": 9, "minute": 57}
